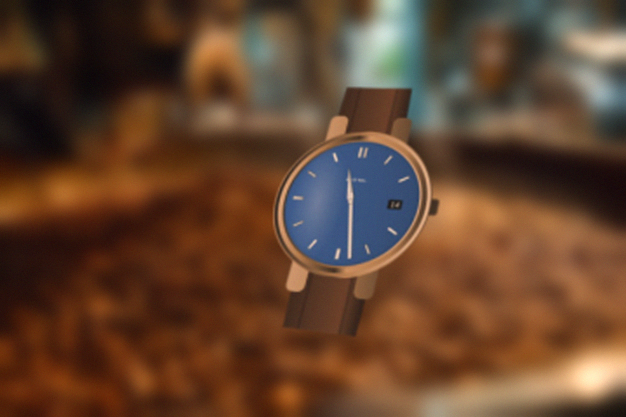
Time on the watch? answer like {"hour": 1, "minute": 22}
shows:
{"hour": 11, "minute": 28}
